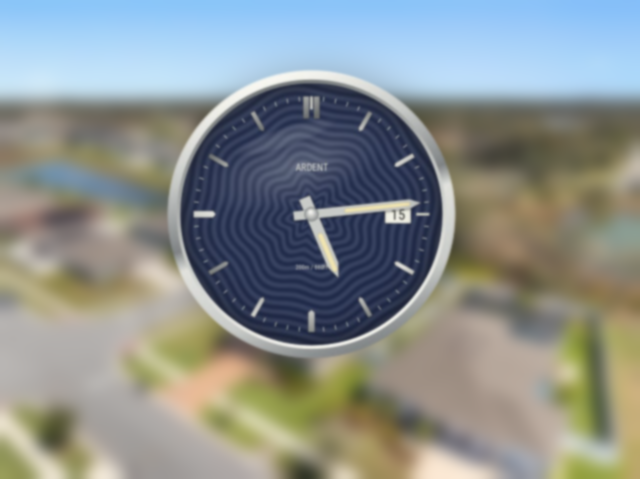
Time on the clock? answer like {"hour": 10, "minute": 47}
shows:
{"hour": 5, "minute": 14}
